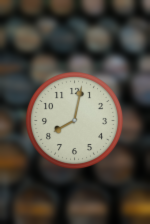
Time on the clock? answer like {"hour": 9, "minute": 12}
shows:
{"hour": 8, "minute": 2}
